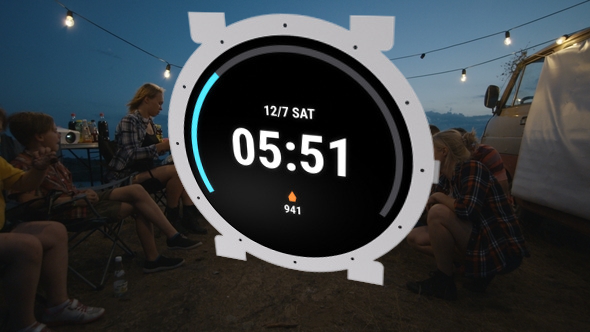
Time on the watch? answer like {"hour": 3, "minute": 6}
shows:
{"hour": 5, "minute": 51}
